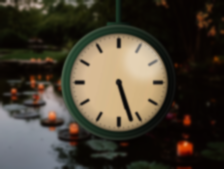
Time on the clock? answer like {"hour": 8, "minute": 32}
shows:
{"hour": 5, "minute": 27}
